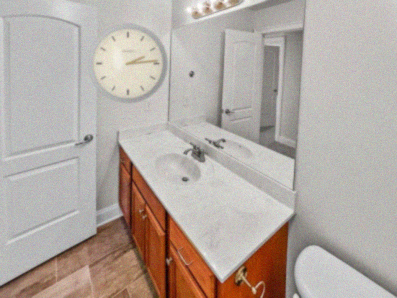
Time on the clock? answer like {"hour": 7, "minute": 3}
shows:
{"hour": 2, "minute": 14}
